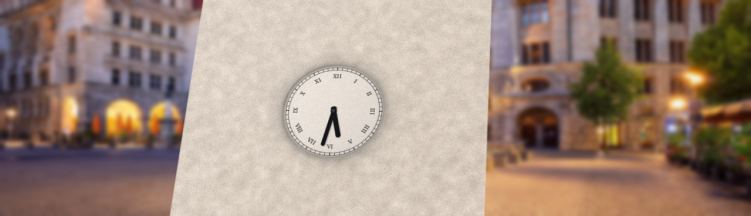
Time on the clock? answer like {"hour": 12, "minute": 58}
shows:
{"hour": 5, "minute": 32}
